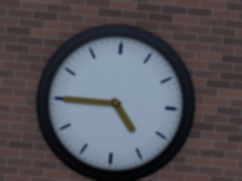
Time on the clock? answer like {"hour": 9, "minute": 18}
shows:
{"hour": 4, "minute": 45}
